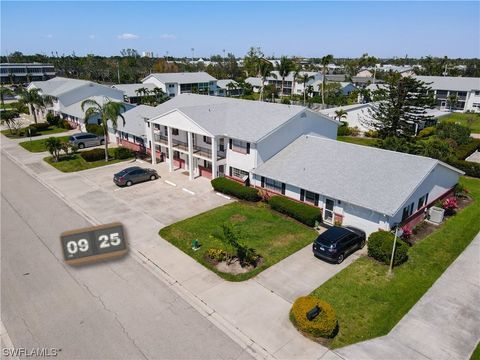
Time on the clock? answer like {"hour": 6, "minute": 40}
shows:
{"hour": 9, "minute": 25}
